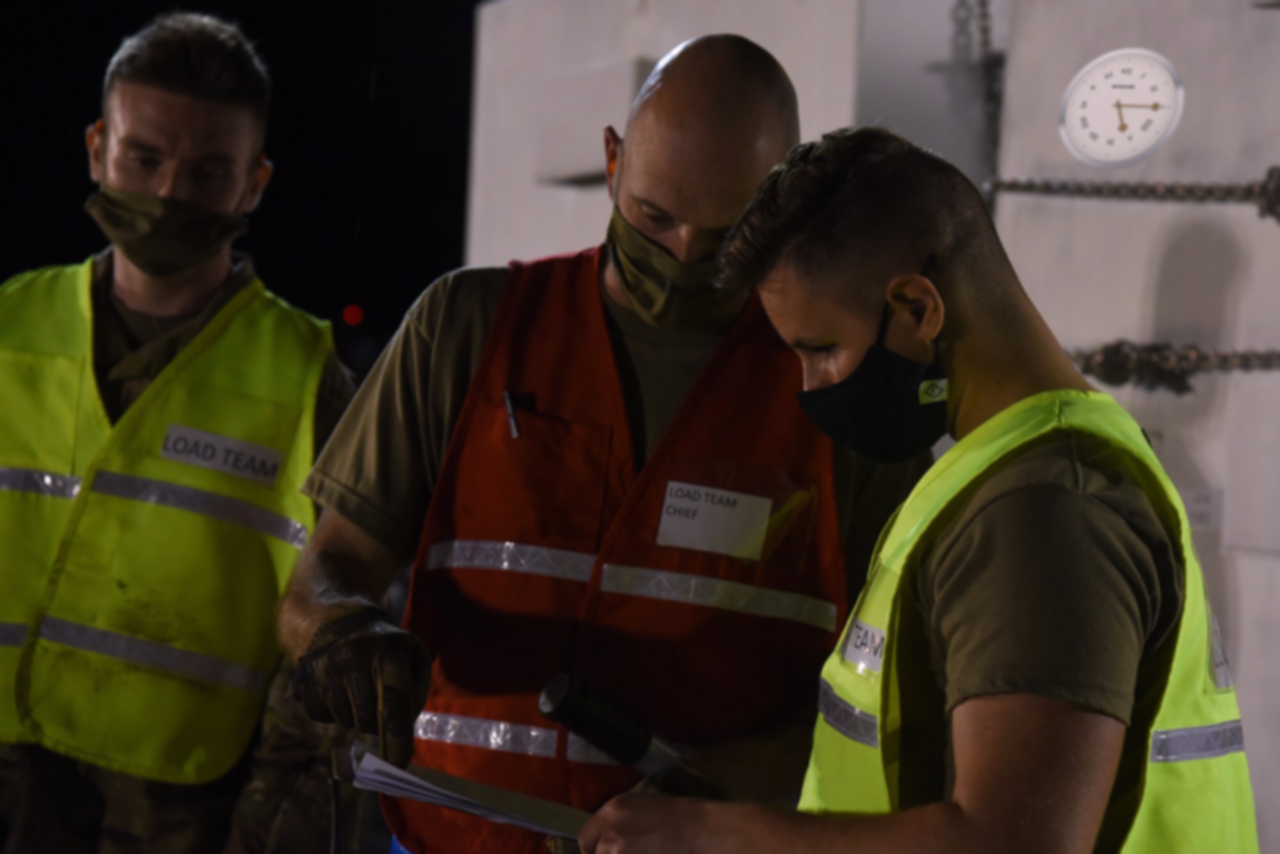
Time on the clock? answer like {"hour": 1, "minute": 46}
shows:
{"hour": 5, "minute": 15}
